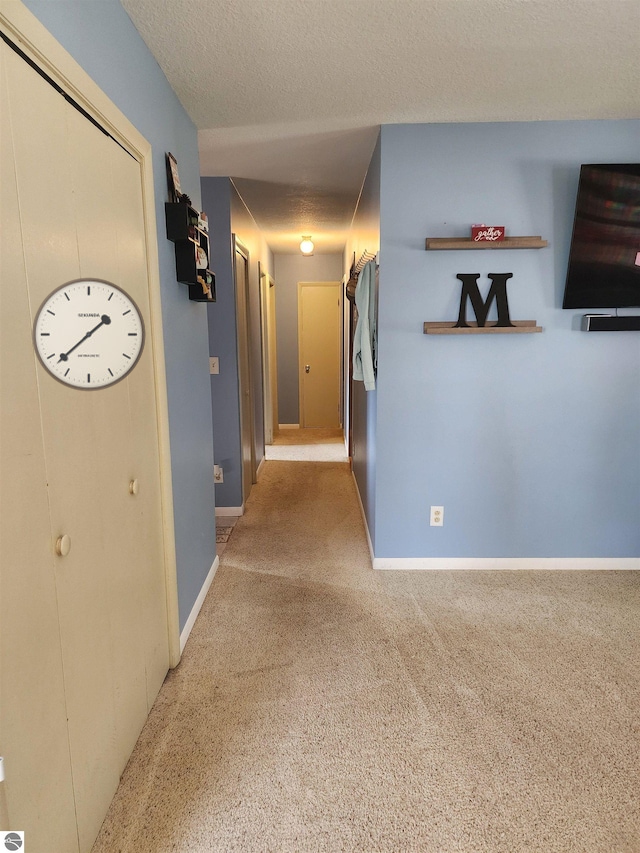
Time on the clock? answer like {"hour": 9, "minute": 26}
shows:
{"hour": 1, "minute": 38}
